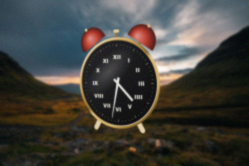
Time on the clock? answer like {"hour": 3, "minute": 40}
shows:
{"hour": 4, "minute": 32}
